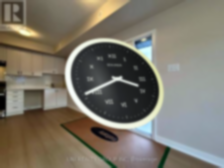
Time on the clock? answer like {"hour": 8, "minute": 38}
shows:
{"hour": 3, "minute": 41}
